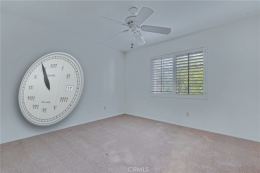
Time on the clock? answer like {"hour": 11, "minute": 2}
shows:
{"hour": 10, "minute": 55}
